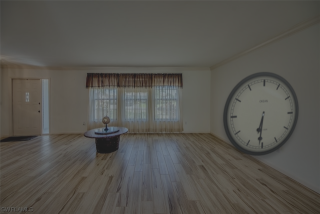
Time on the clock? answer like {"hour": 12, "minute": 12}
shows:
{"hour": 6, "minute": 31}
